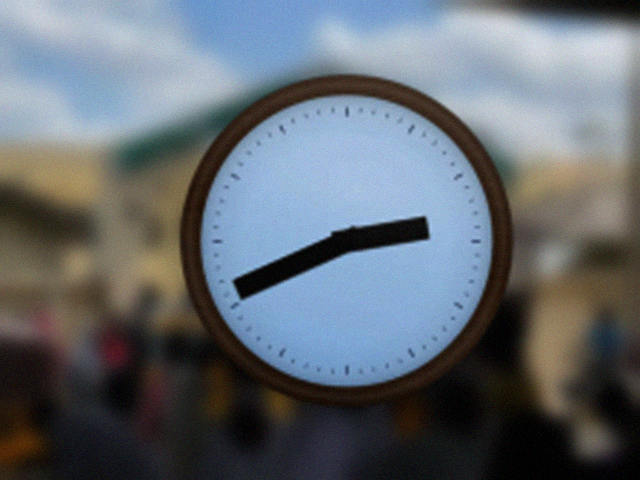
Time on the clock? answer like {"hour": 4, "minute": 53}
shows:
{"hour": 2, "minute": 41}
